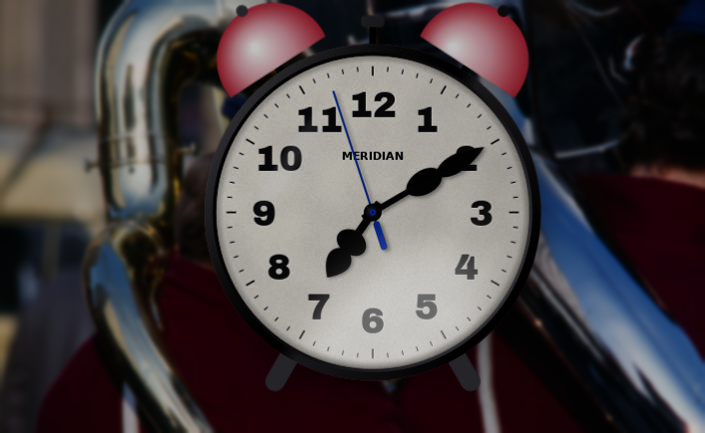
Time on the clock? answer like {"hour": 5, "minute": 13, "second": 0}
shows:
{"hour": 7, "minute": 9, "second": 57}
